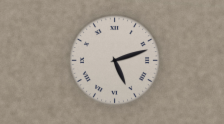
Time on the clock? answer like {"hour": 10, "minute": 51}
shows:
{"hour": 5, "minute": 12}
